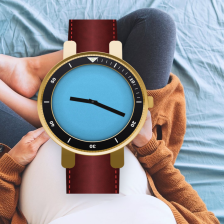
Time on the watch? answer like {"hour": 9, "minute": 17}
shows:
{"hour": 9, "minute": 19}
